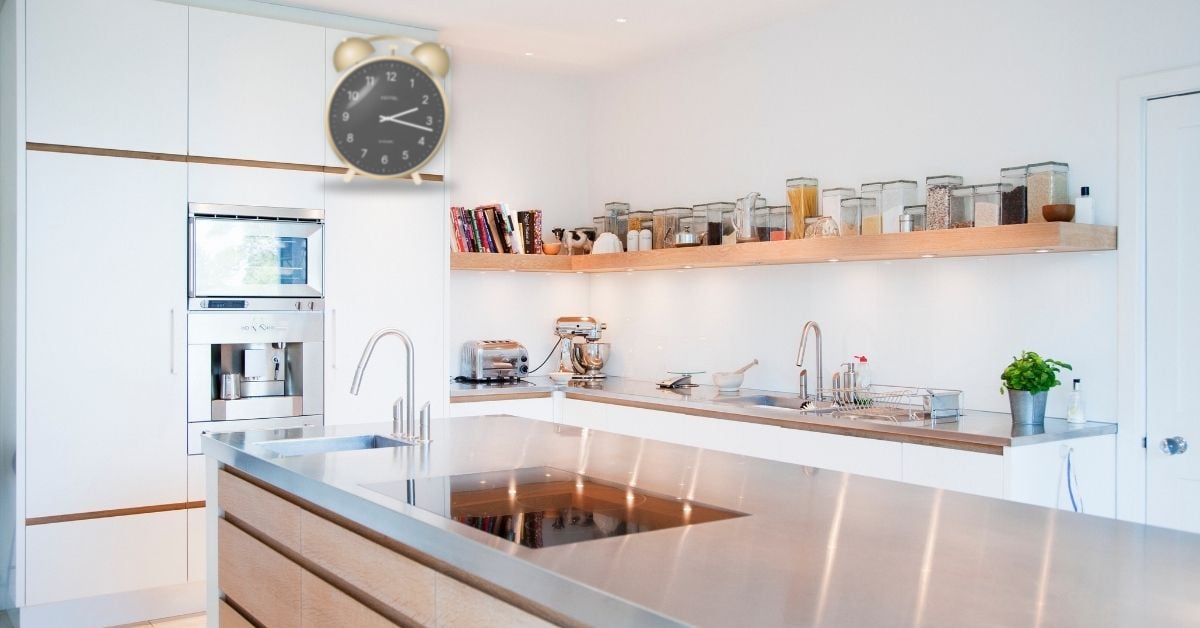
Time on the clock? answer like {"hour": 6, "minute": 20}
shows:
{"hour": 2, "minute": 17}
